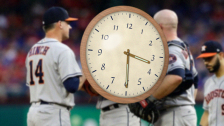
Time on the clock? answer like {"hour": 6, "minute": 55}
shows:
{"hour": 3, "minute": 30}
